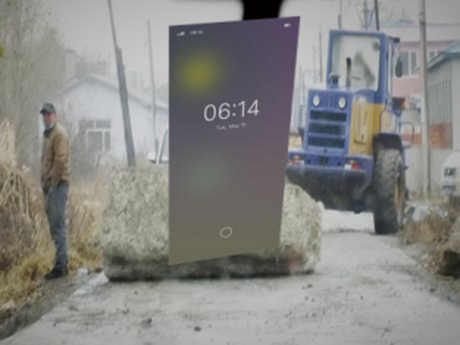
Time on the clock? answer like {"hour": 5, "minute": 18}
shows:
{"hour": 6, "minute": 14}
